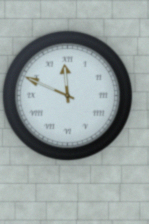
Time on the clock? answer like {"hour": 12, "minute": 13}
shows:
{"hour": 11, "minute": 49}
